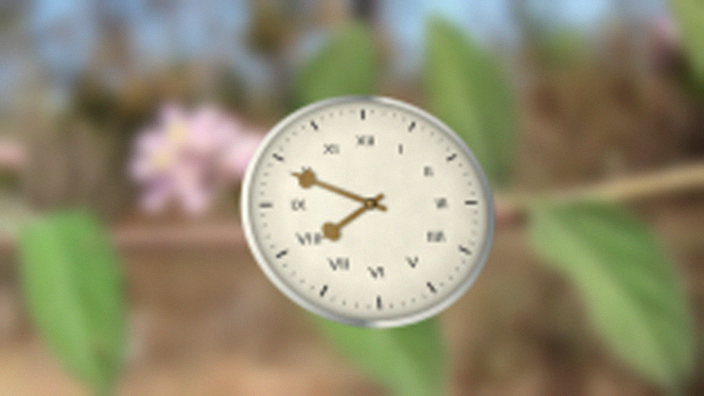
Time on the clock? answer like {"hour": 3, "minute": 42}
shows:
{"hour": 7, "minute": 49}
